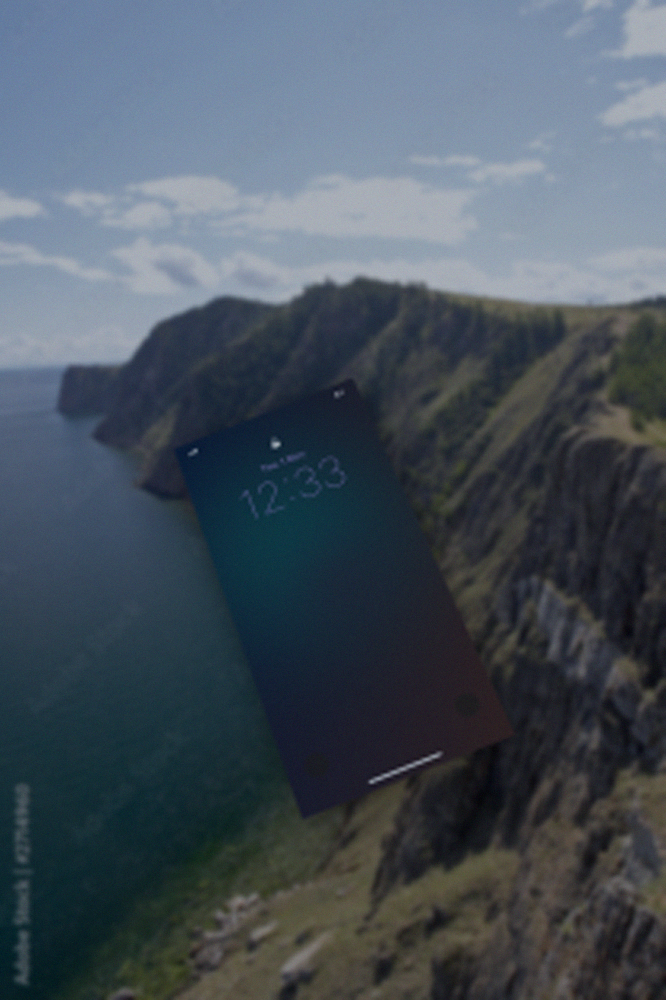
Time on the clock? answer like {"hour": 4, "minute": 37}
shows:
{"hour": 12, "minute": 33}
